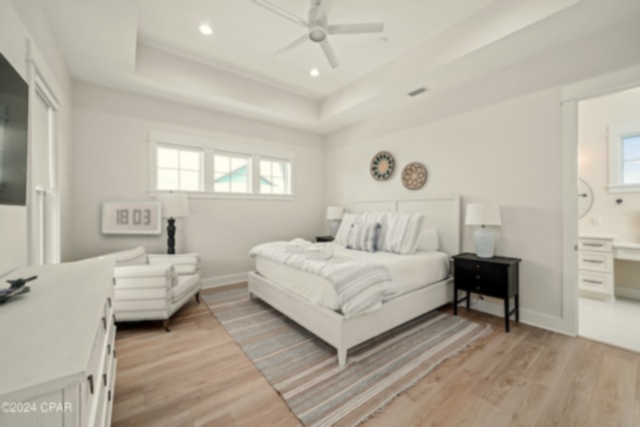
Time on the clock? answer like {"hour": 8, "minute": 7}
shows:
{"hour": 18, "minute": 3}
